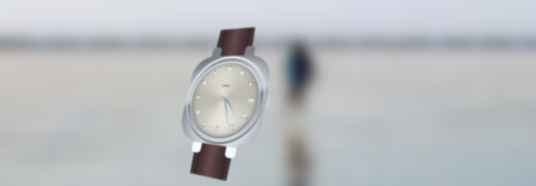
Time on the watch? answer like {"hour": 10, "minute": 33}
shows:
{"hour": 4, "minute": 26}
